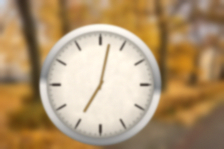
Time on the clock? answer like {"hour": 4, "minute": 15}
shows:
{"hour": 7, "minute": 2}
